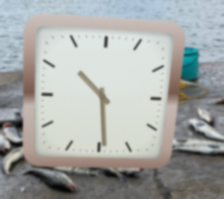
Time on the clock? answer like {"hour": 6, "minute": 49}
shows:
{"hour": 10, "minute": 29}
